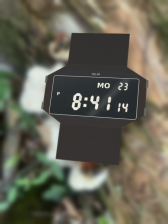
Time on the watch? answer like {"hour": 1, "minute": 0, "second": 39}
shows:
{"hour": 8, "minute": 41, "second": 14}
